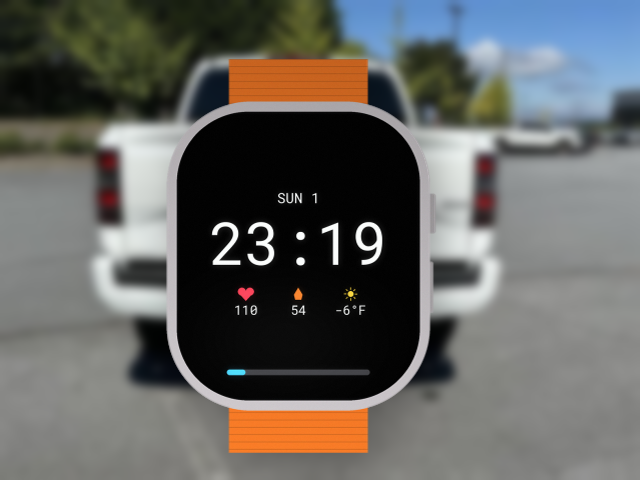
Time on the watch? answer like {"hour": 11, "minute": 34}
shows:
{"hour": 23, "minute": 19}
